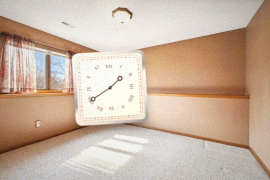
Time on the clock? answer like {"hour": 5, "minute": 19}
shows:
{"hour": 1, "minute": 40}
